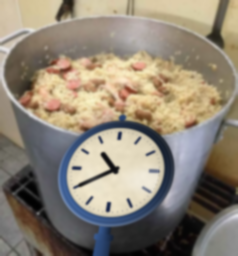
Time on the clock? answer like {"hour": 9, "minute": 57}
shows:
{"hour": 10, "minute": 40}
